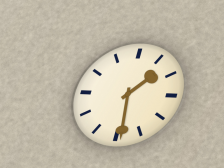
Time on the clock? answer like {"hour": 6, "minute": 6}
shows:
{"hour": 1, "minute": 29}
